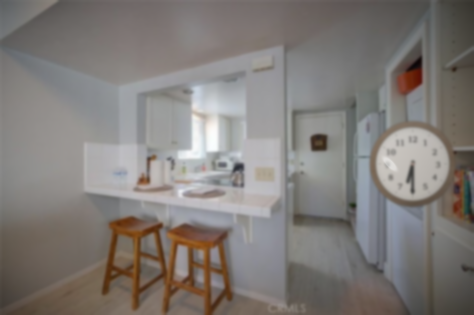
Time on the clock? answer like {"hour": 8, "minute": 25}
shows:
{"hour": 6, "minute": 30}
